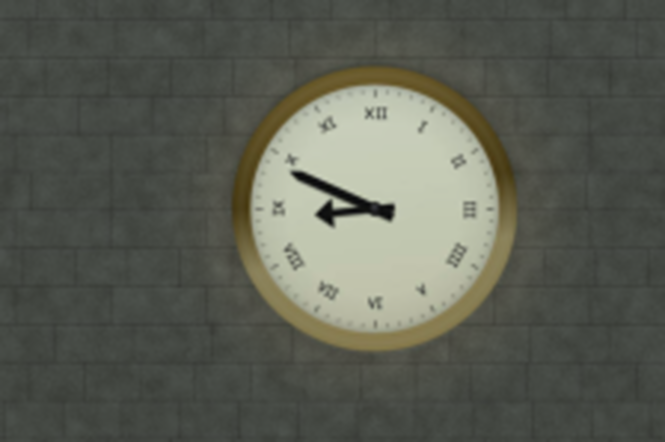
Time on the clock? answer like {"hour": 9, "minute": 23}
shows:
{"hour": 8, "minute": 49}
